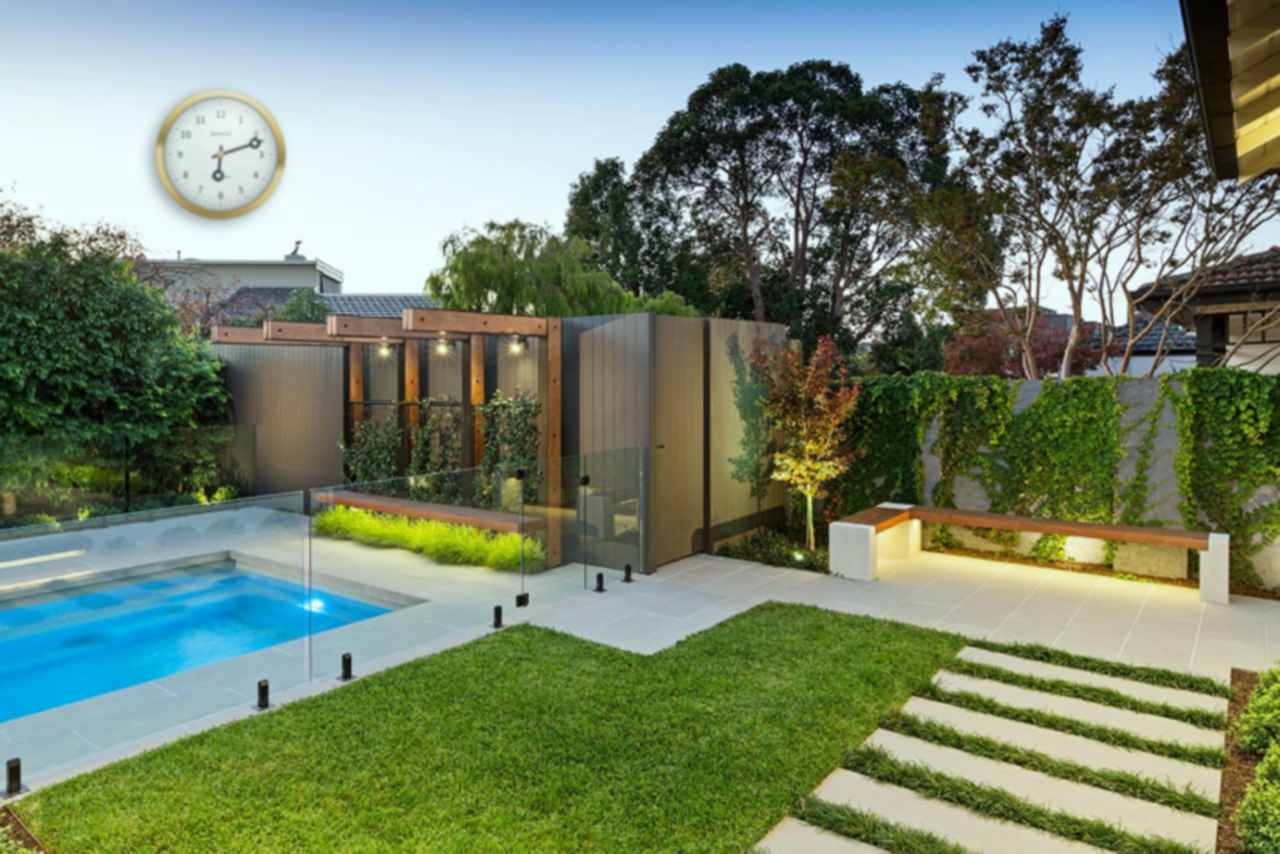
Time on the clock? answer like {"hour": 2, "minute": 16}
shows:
{"hour": 6, "minute": 12}
